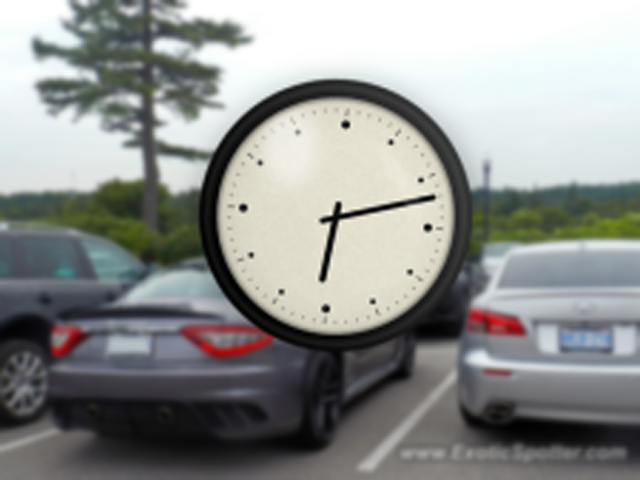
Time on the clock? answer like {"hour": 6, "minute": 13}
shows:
{"hour": 6, "minute": 12}
